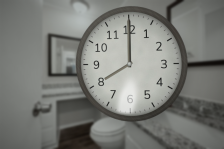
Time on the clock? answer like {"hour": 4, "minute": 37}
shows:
{"hour": 8, "minute": 0}
